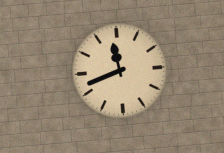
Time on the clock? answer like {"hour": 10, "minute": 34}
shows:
{"hour": 11, "minute": 42}
